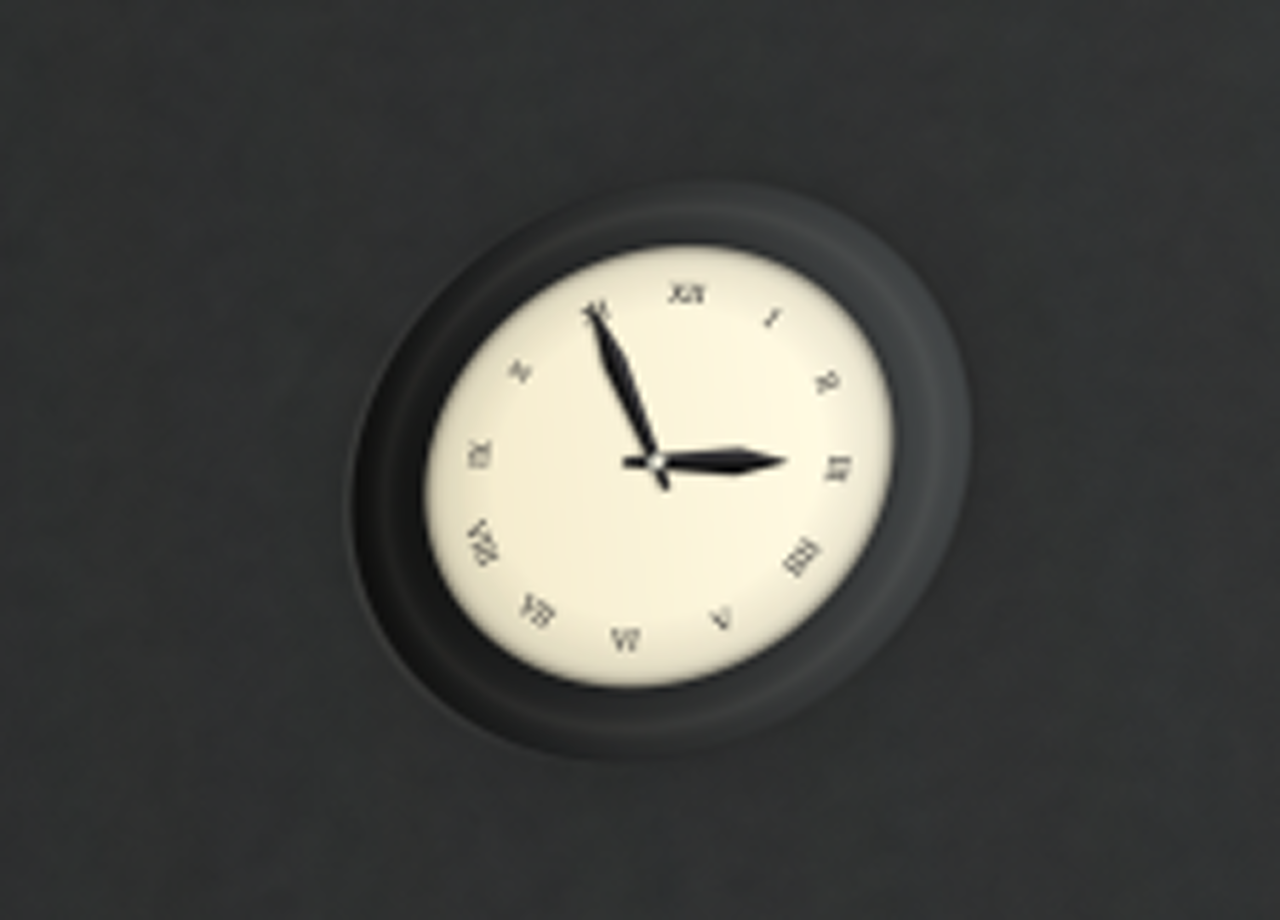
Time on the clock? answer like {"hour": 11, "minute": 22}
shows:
{"hour": 2, "minute": 55}
